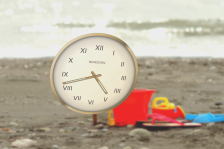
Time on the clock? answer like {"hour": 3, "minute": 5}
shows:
{"hour": 4, "minute": 42}
